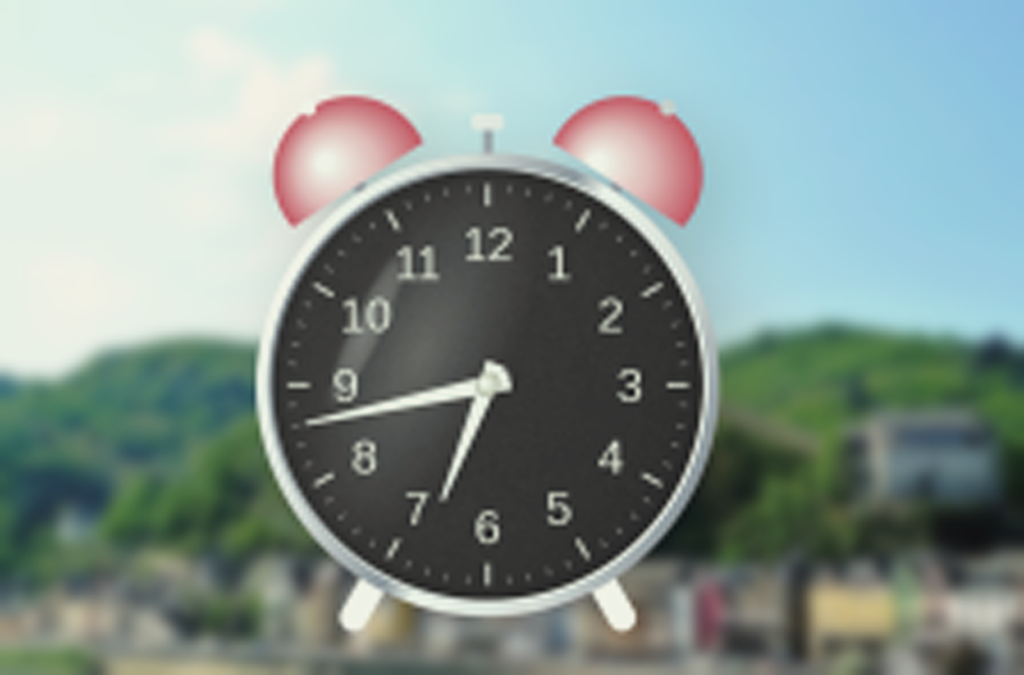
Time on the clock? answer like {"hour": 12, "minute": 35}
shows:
{"hour": 6, "minute": 43}
